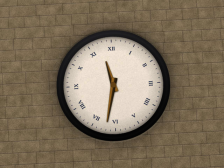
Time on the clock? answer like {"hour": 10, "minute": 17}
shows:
{"hour": 11, "minute": 32}
